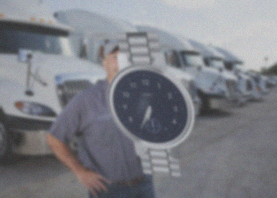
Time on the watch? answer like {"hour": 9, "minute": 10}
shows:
{"hour": 6, "minute": 35}
